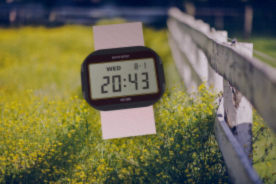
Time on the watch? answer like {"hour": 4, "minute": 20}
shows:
{"hour": 20, "minute": 43}
